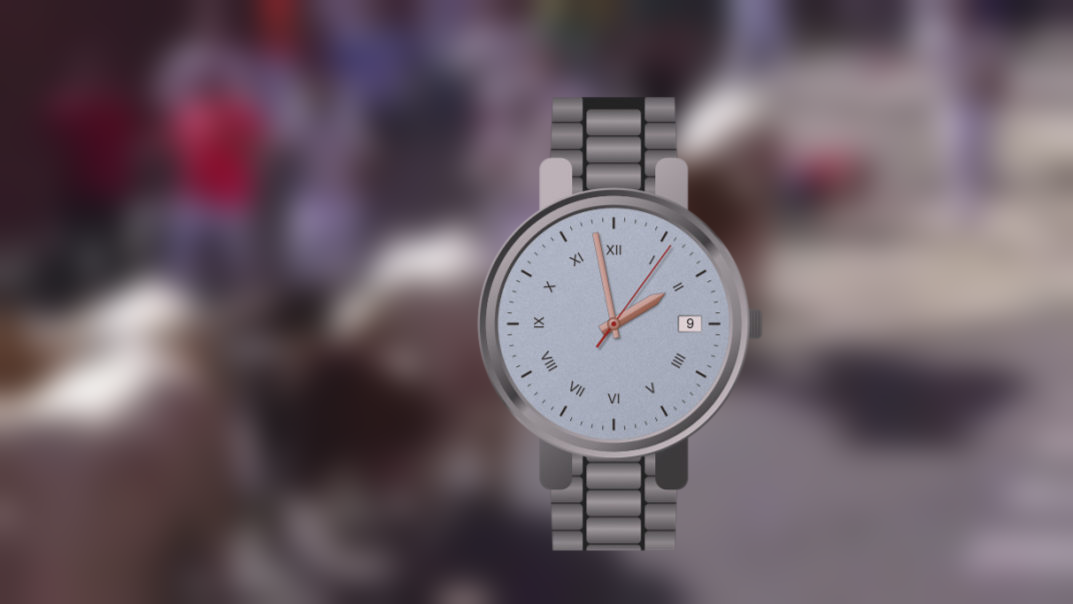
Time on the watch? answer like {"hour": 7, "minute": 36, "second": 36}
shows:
{"hour": 1, "minute": 58, "second": 6}
